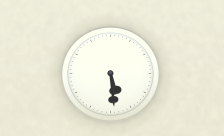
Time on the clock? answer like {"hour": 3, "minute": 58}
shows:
{"hour": 5, "minute": 29}
